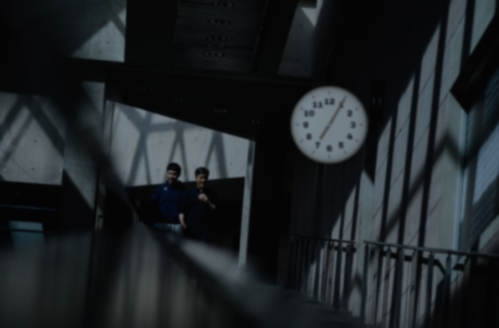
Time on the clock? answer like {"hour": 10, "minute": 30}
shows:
{"hour": 7, "minute": 5}
